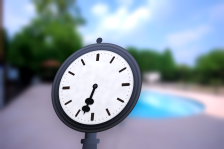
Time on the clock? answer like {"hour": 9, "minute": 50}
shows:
{"hour": 6, "minute": 33}
